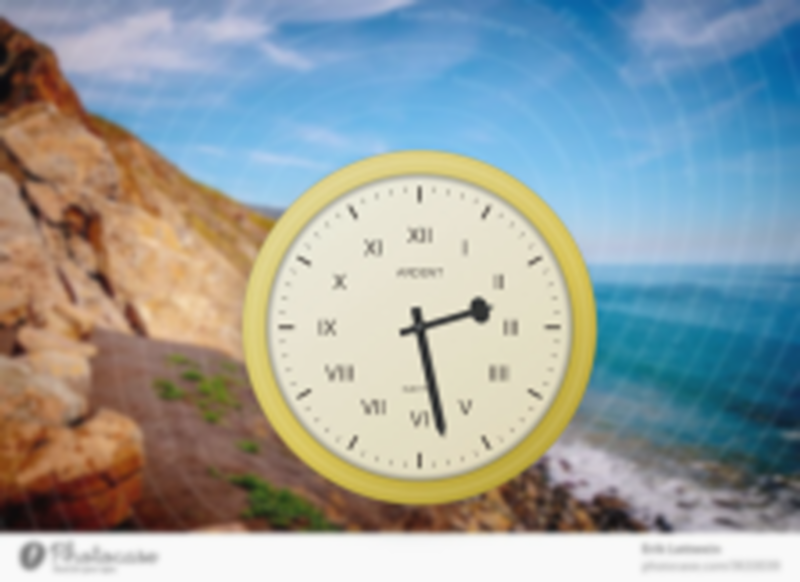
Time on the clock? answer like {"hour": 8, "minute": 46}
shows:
{"hour": 2, "minute": 28}
